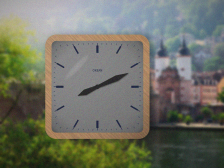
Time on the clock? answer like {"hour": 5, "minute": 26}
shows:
{"hour": 8, "minute": 11}
